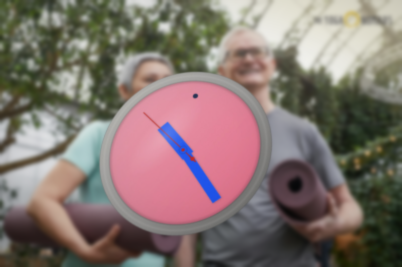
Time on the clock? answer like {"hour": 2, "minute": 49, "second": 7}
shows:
{"hour": 10, "minute": 22, "second": 51}
